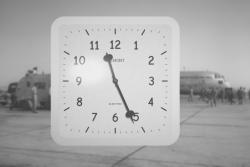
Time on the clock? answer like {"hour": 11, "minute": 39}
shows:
{"hour": 11, "minute": 26}
